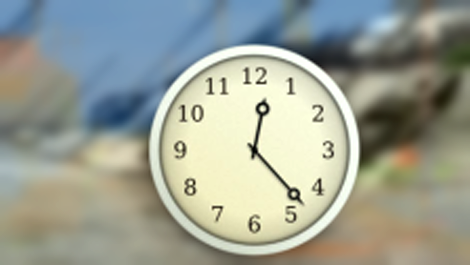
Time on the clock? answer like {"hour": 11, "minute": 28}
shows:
{"hour": 12, "minute": 23}
